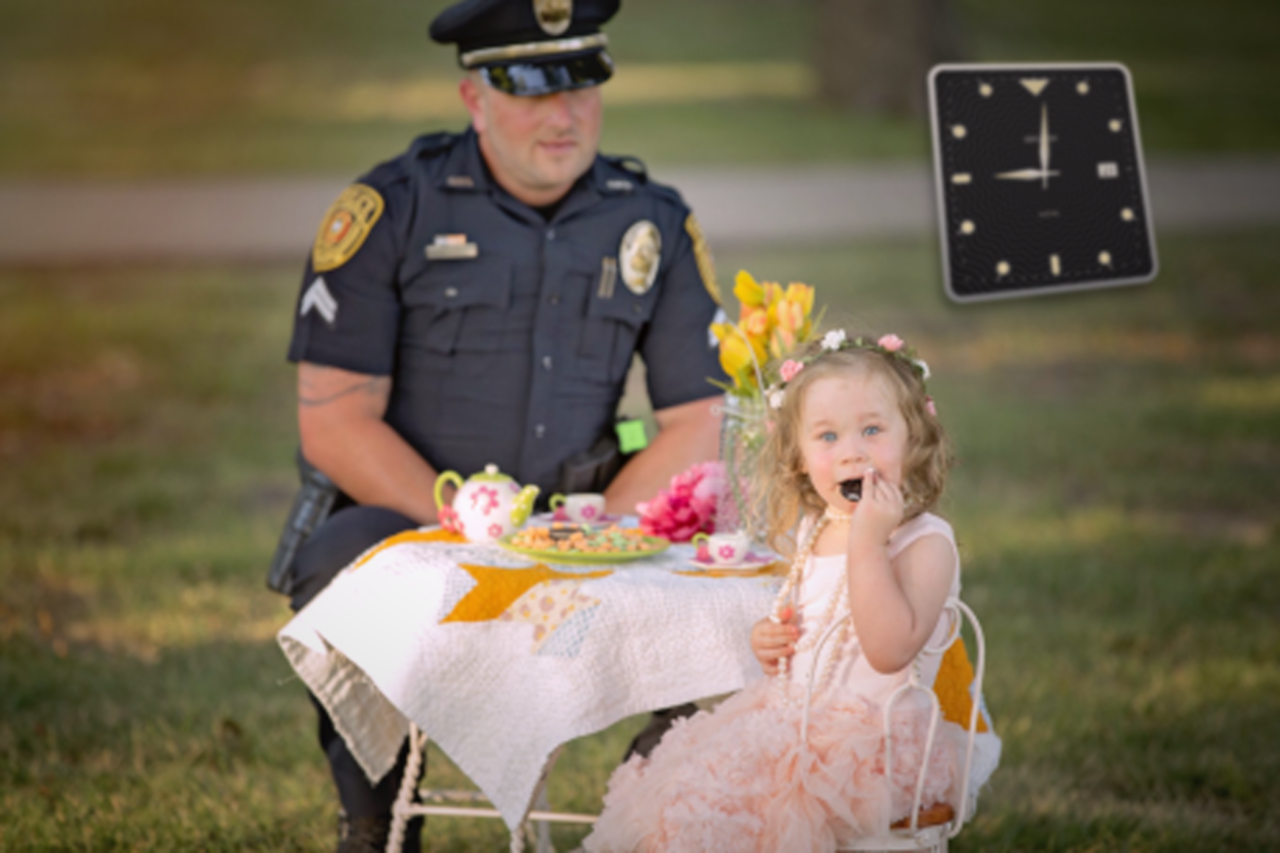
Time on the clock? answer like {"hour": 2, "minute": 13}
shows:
{"hour": 9, "minute": 1}
